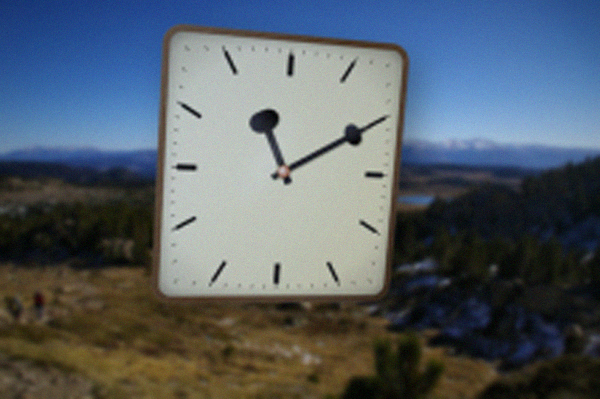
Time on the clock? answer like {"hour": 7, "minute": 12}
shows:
{"hour": 11, "minute": 10}
